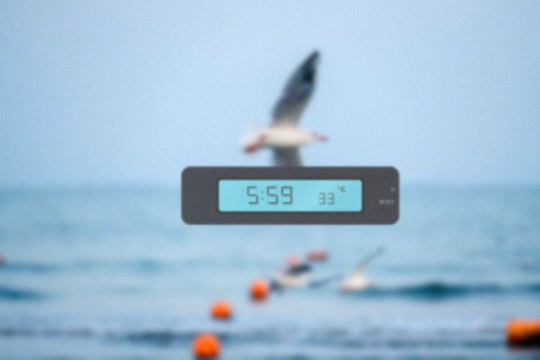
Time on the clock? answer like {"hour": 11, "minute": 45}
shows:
{"hour": 5, "minute": 59}
